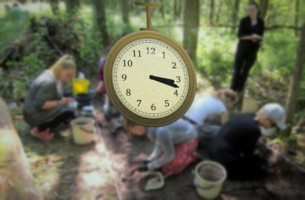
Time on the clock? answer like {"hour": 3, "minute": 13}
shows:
{"hour": 3, "minute": 18}
